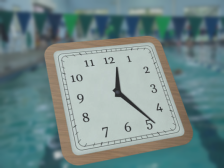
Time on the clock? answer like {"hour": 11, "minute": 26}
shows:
{"hour": 12, "minute": 24}
